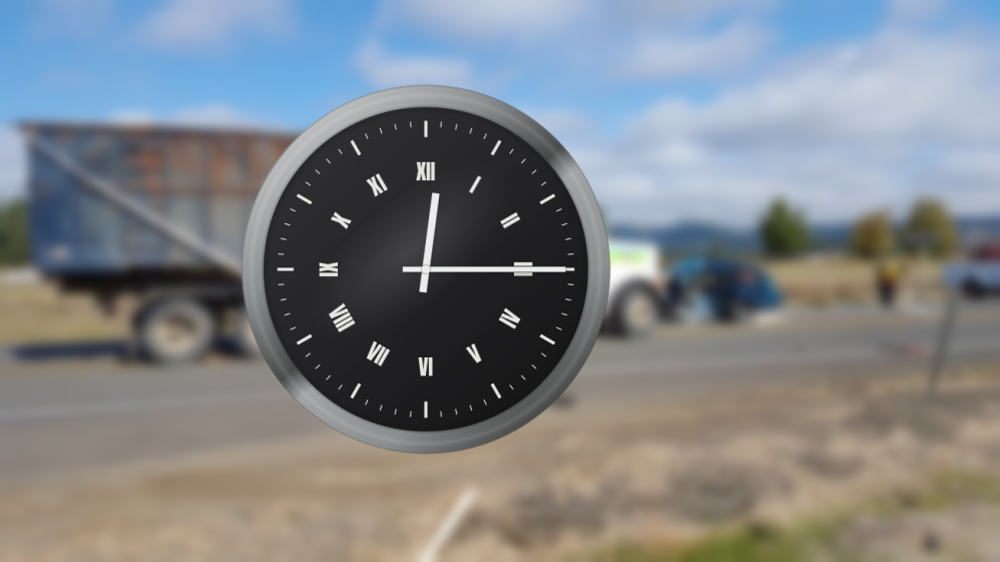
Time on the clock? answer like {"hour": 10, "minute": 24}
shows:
{"hour": 12, "minute": 15}
